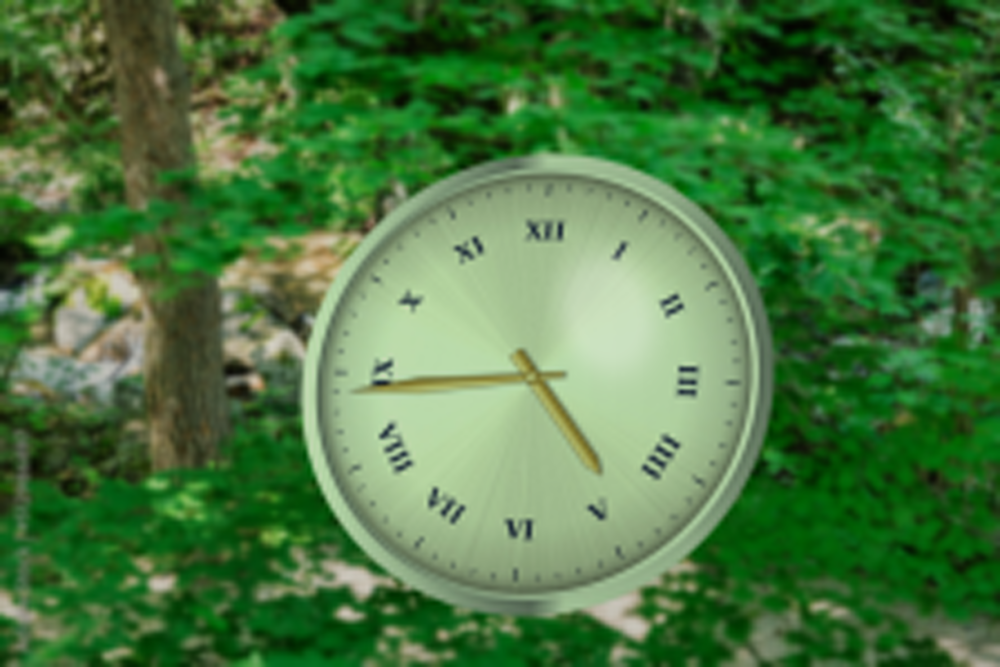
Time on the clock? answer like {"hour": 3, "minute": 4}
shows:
{"hour": 4, "minute": 44}
